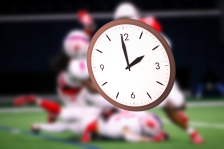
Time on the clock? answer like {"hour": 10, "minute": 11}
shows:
{"hour": 1, "minute": 59}
